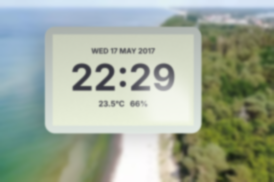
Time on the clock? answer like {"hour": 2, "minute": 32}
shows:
{"hour": 22, "minute": 29}
